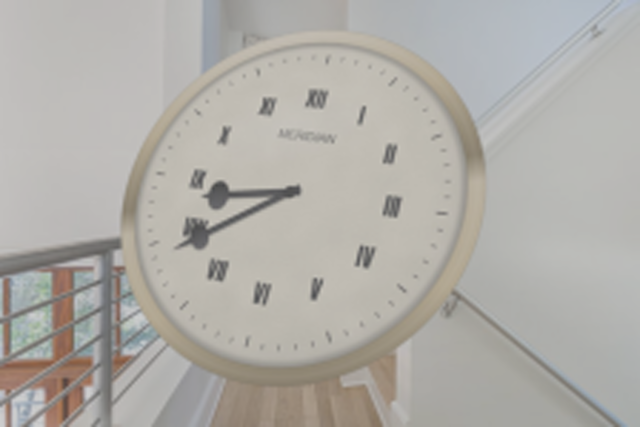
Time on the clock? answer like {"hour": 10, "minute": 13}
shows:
{"hour": 8, "minute": 39}
